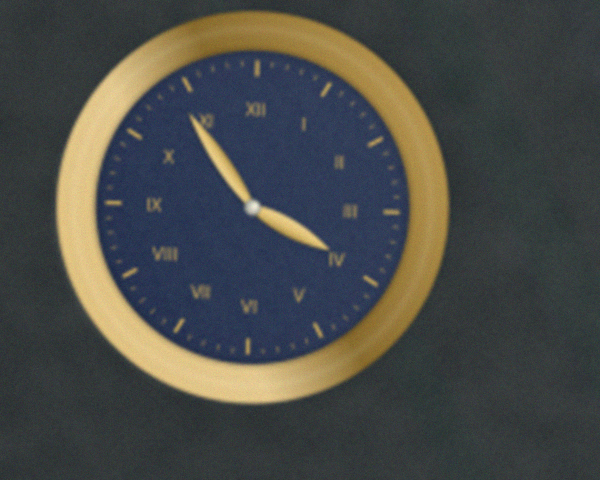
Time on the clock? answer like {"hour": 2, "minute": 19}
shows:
{"hour": 3, "minute": 54}
